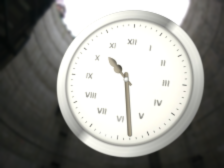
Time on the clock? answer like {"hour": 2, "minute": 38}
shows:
{"hour": 10, "minute": 28}
